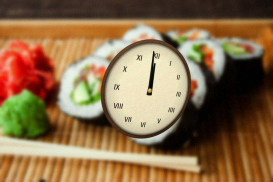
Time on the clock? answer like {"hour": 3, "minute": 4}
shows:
{"hour": 11, "minute": 59}
